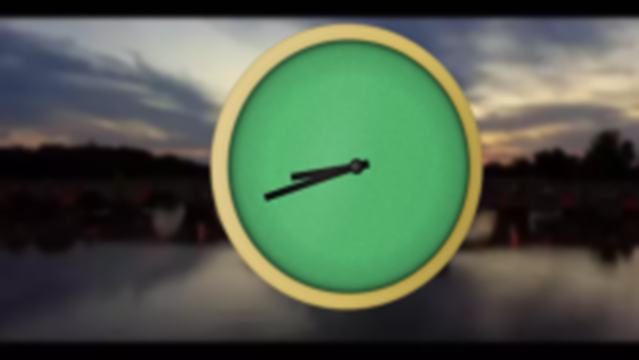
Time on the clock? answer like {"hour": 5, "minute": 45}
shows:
{"hour": 8, "minute": 42}
